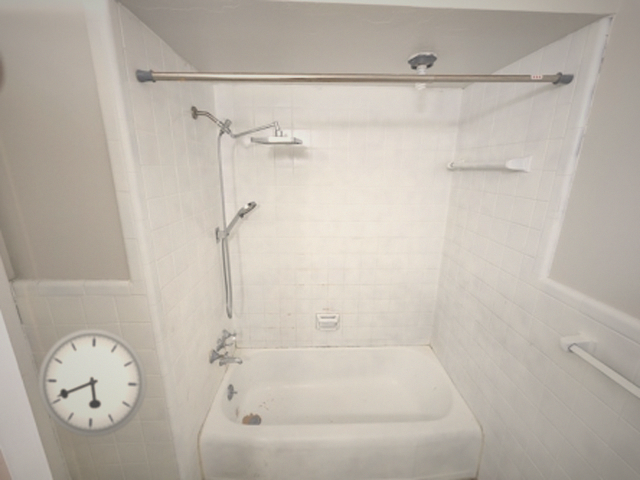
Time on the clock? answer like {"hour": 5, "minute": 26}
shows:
{"hour": 5, "minute": 41}
